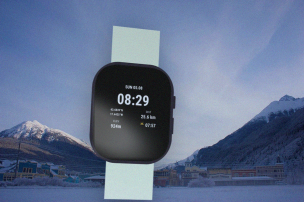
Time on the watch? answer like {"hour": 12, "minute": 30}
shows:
{"hour": 8, "minute": 29}
